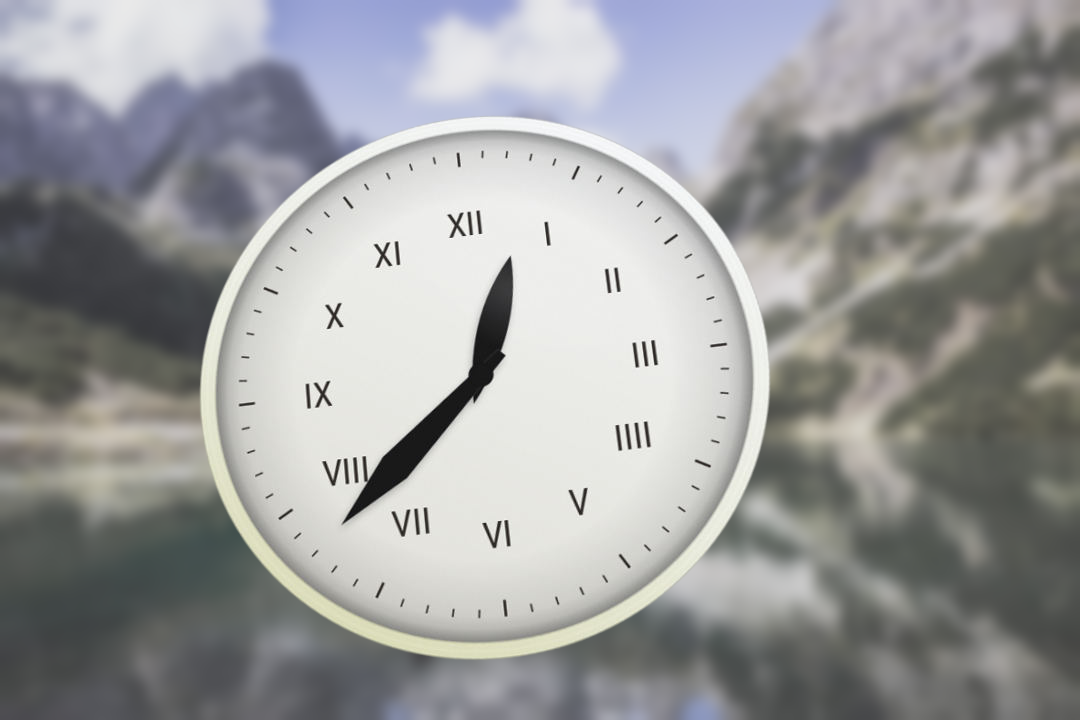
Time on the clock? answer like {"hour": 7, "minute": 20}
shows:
{"hour": 12, "minute": 38}
